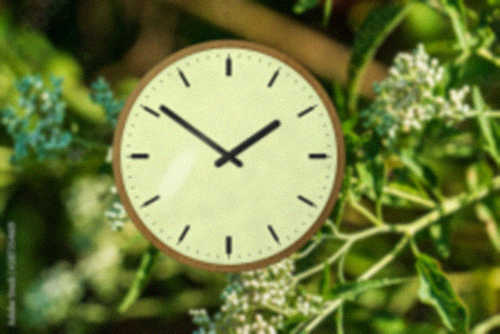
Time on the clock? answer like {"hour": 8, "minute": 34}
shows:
{"hour": 1, "minute": 51}
